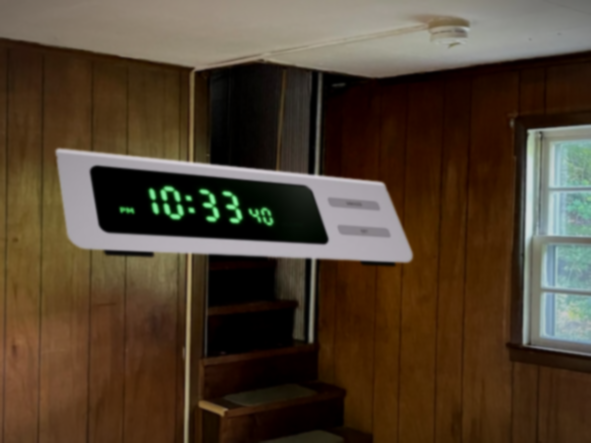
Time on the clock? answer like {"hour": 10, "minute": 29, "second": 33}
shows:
{"hour": 10, "minute": 33, "second": 40}
